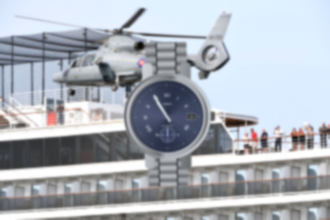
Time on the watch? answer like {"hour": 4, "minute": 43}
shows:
{"hour": 10, "minute": 55}
